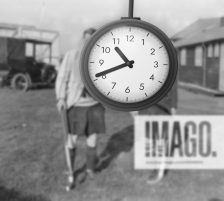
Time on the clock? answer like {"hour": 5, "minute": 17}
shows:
{"hour": 10, "minute": 41}
